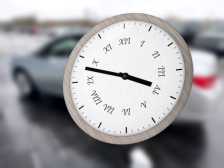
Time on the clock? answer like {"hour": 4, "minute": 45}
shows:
{"hour": 3, "minute": 48}
